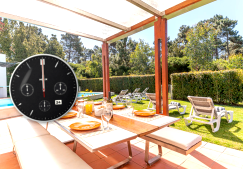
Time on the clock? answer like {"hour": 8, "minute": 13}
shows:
{"hour": 12, "minute": 0}
